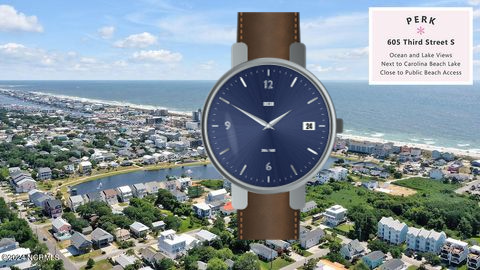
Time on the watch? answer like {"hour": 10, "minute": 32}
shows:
{"hour": 1, "minute": 50}
